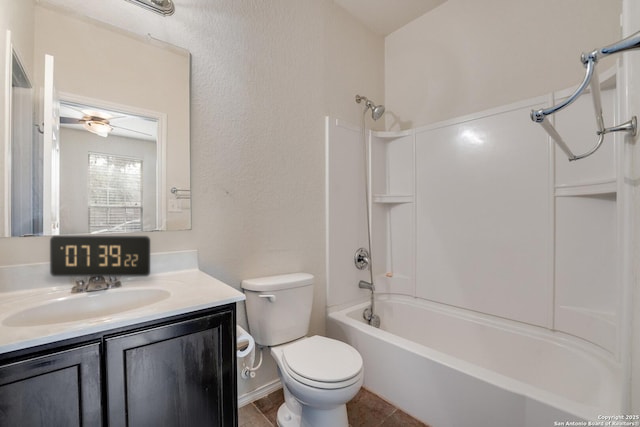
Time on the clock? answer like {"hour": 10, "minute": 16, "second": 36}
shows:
{"hour": 7, "minute": 39, "second": 22}
